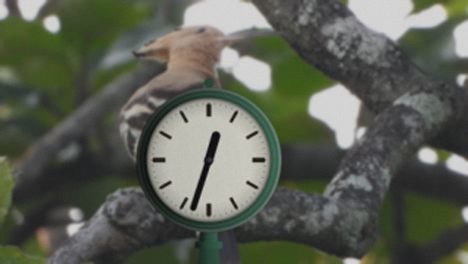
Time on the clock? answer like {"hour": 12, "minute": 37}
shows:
{"hour": 12, "minute": 33}
